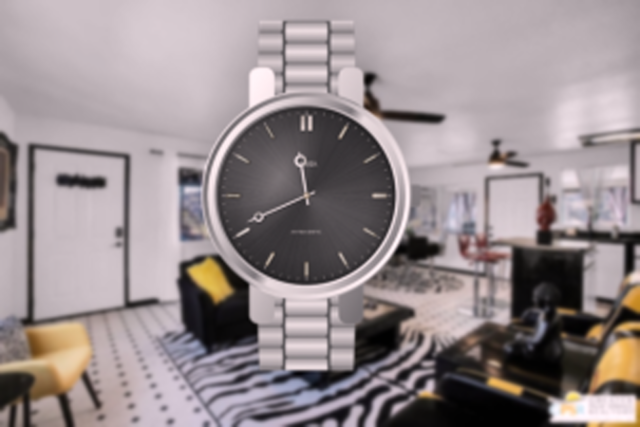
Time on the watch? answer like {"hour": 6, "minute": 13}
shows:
{"hour": 11, "minute": 41}
